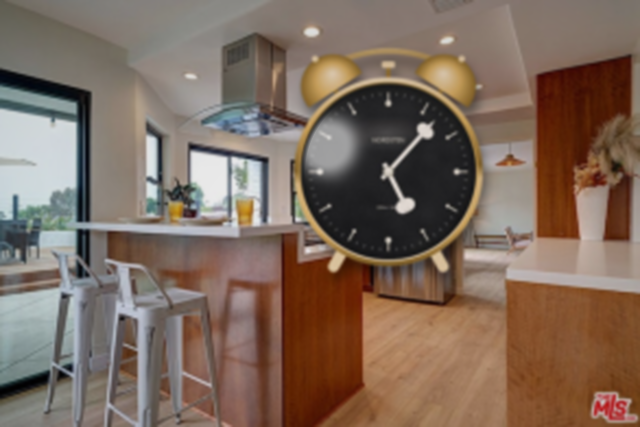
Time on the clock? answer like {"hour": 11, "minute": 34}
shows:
{"hour": 5, "minute": 7}
